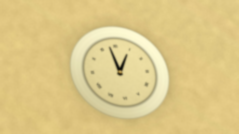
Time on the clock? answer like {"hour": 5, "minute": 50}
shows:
{"hour": 12, "minute": 58}
